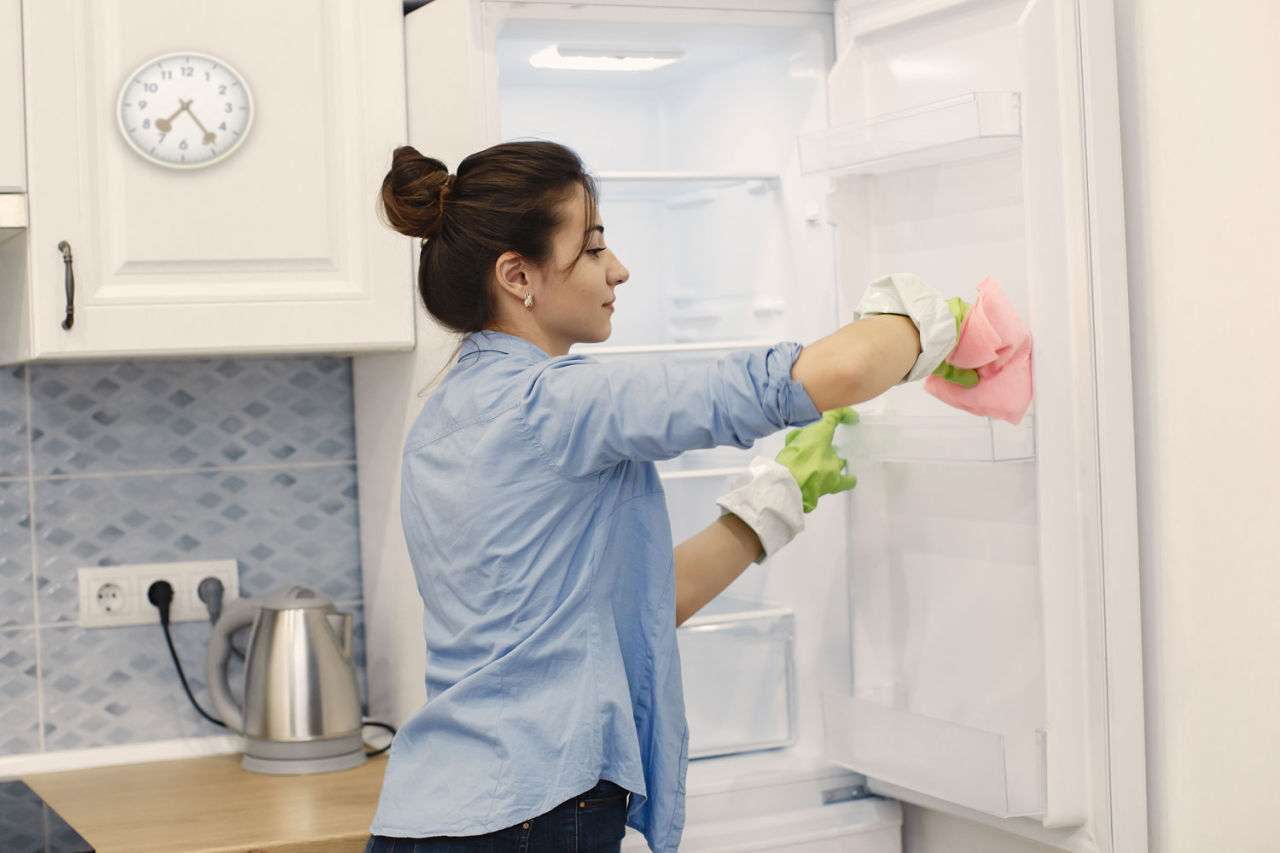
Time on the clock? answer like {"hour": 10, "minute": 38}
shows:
{"hour": 7, "minute": 24}
